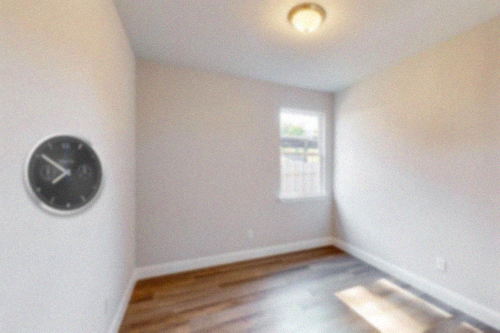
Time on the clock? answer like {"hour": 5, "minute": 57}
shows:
{"hour": 7, "minute": 51}
